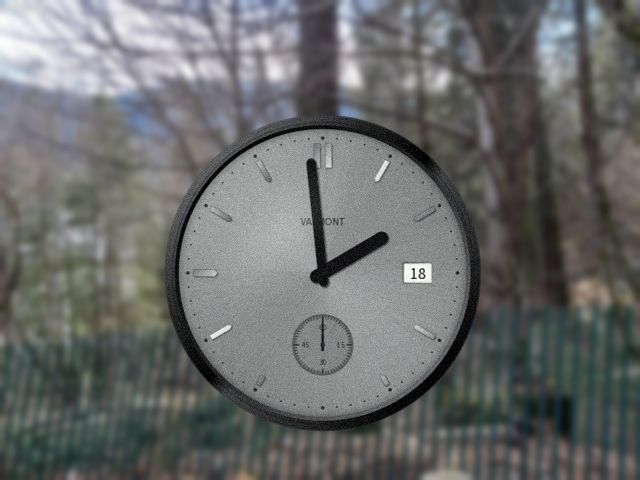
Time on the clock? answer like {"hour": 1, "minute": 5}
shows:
{"hour": 1, "minute": 59}
